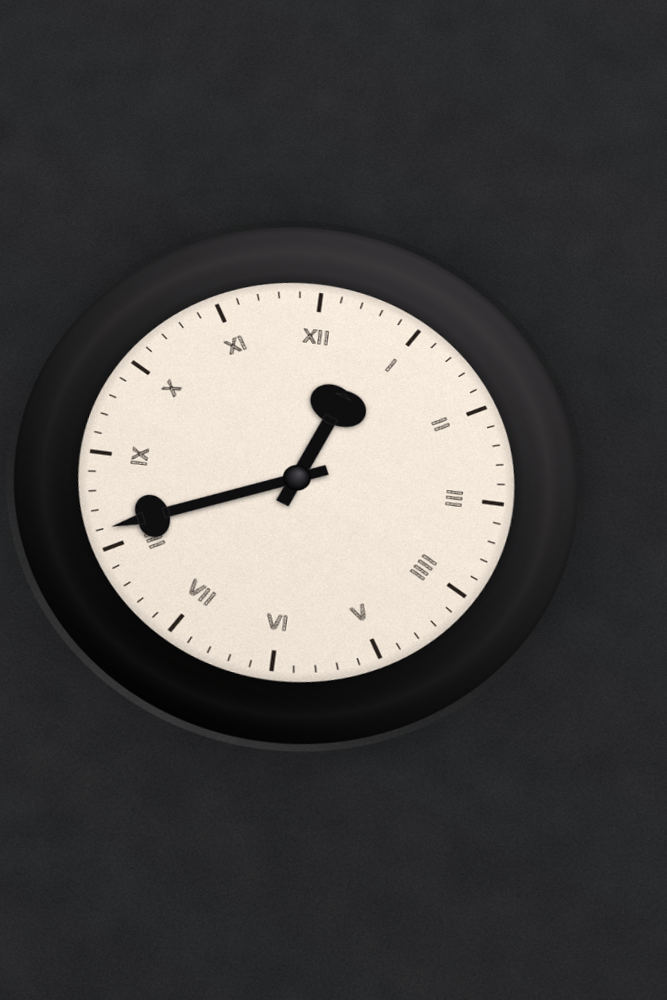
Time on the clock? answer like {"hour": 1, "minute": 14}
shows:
{"hour": 12, "minute": 41}
